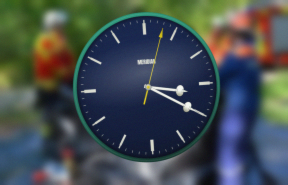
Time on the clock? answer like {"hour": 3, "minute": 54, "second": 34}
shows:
{"hour": 3, "minute": 20, "second": 3}
